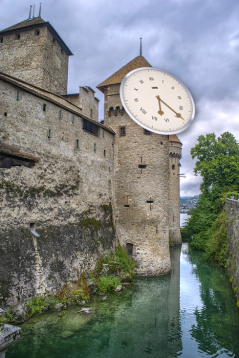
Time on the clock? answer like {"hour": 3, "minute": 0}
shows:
{"hour": 6, "minute": 24}
